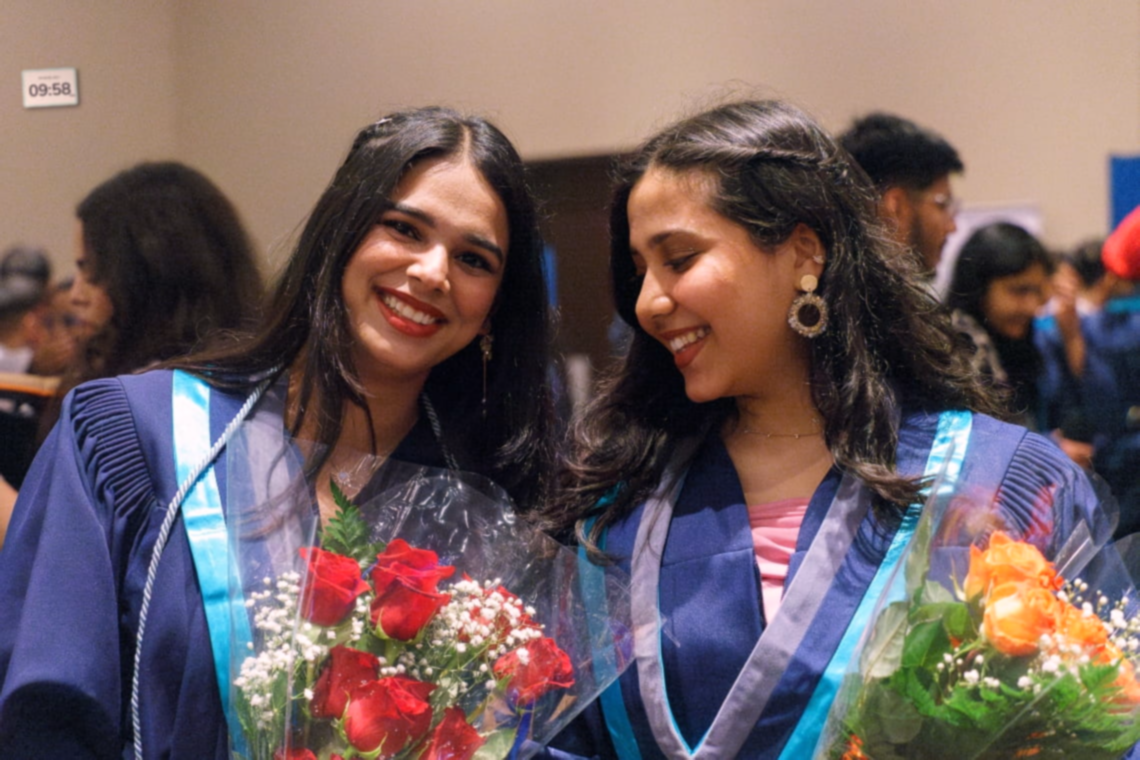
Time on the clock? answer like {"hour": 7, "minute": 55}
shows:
{"hour": 9, "minute": 58}
